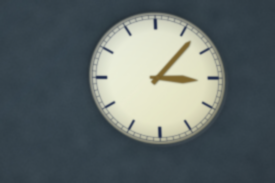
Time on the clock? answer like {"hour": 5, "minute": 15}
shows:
{"hour": 3, "minute": 7}
